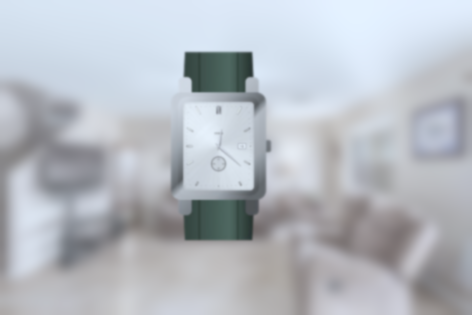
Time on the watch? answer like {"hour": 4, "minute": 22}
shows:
{"hour": 12, "minute": 22}
